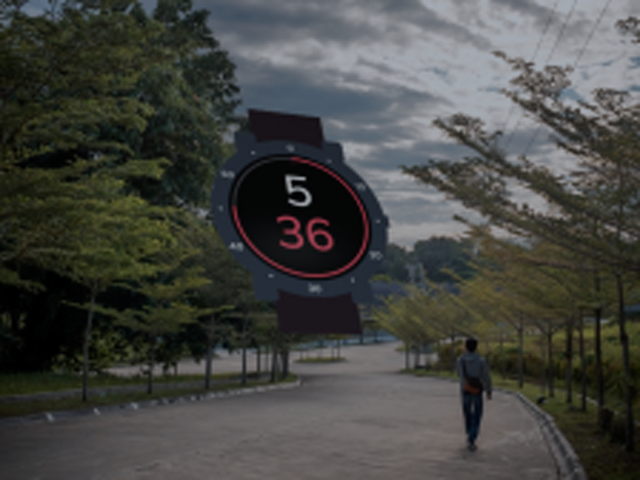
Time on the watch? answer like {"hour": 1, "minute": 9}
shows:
{"hour": 5, "minute": 36}
